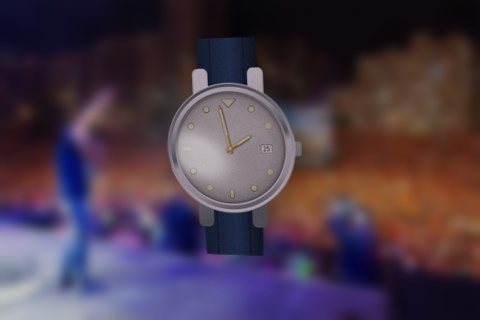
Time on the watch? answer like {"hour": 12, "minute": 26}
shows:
{"hour": 1, "minute": 58}
